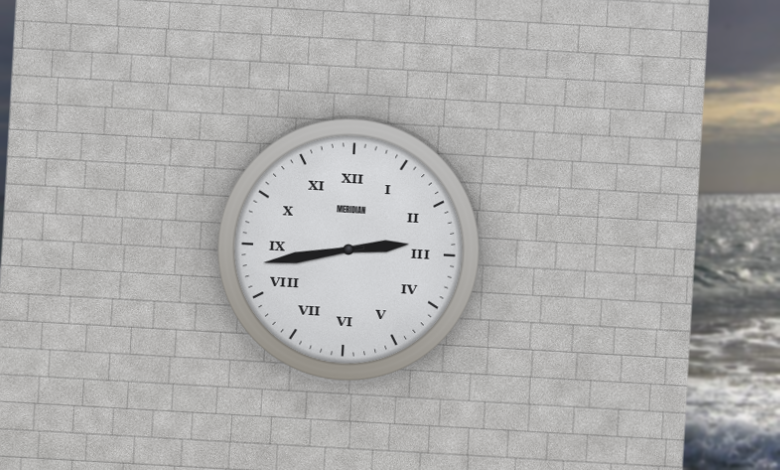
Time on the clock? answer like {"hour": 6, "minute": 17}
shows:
{"hour": 2, "minute": 43}
